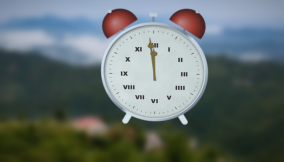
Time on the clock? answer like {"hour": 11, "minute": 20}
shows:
{"hour": 11, "minute": 59}
